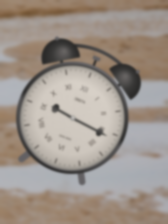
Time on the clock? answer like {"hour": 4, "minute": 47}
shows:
{"hour": 9, "minute": 16}
